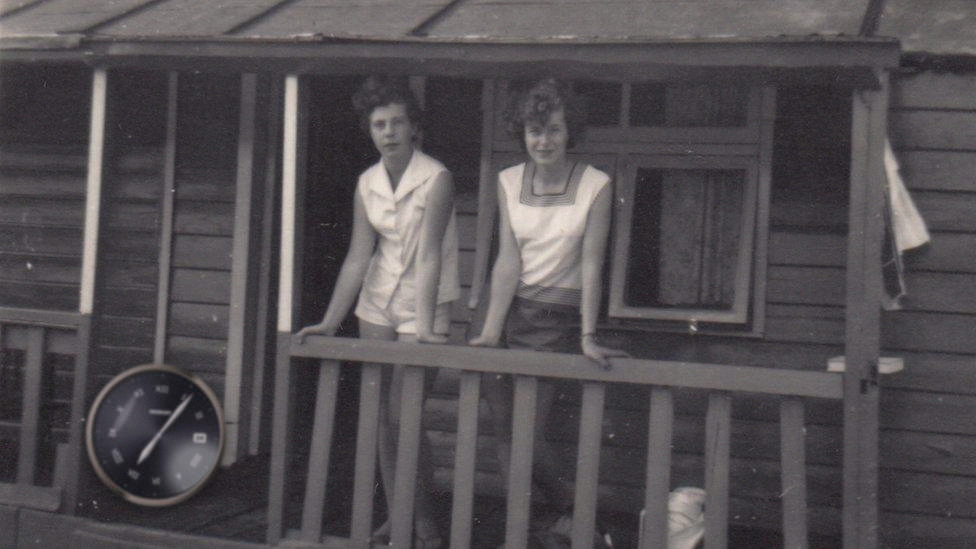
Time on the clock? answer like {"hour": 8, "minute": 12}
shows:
{"hour": 7, "minute": 6}
